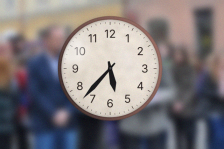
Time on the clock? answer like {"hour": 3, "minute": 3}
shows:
{"hour": 5, "minute": 37}
